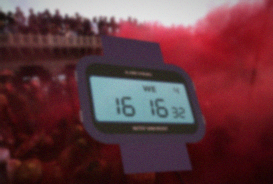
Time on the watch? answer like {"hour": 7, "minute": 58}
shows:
{"hour": 16, "minute": 16}
